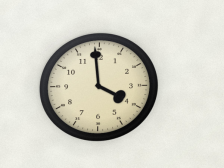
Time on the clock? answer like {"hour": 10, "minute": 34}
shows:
{"hour": 3, "minute": 59}
